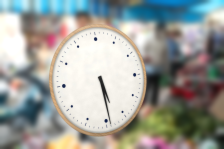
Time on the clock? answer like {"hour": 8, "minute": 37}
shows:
{"hour": 5, "minute": 29}
